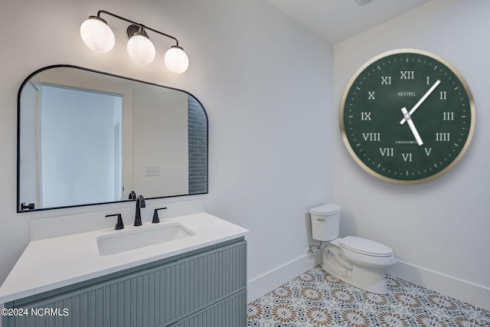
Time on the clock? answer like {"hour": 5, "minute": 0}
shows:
{"hour": 5, "minute": 7}
